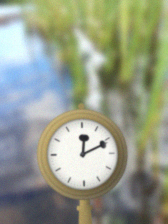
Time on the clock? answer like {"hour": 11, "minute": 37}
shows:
{"hour": 12, "minute": 11}
